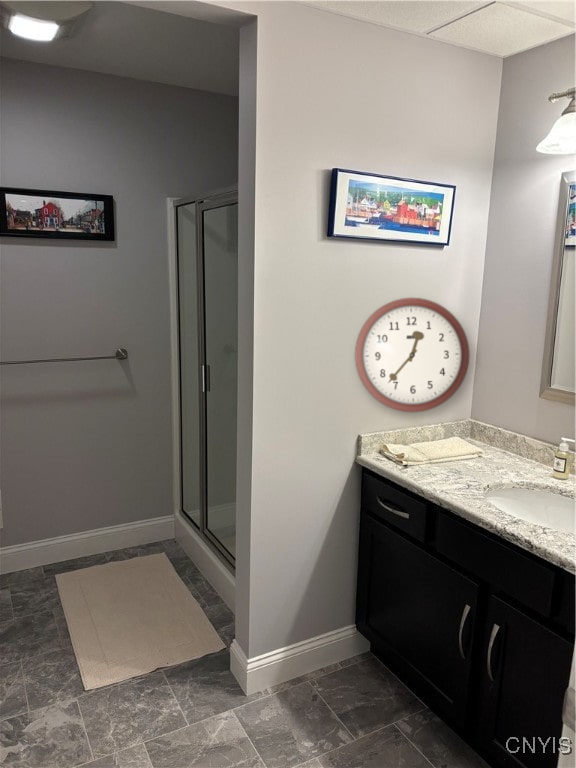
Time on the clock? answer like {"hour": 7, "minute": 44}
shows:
{"hour": 12, "minute": 37}
